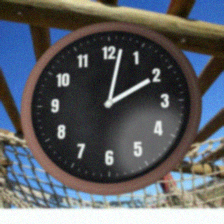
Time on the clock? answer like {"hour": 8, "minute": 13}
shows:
{"hour": 2, "minute": 2}
